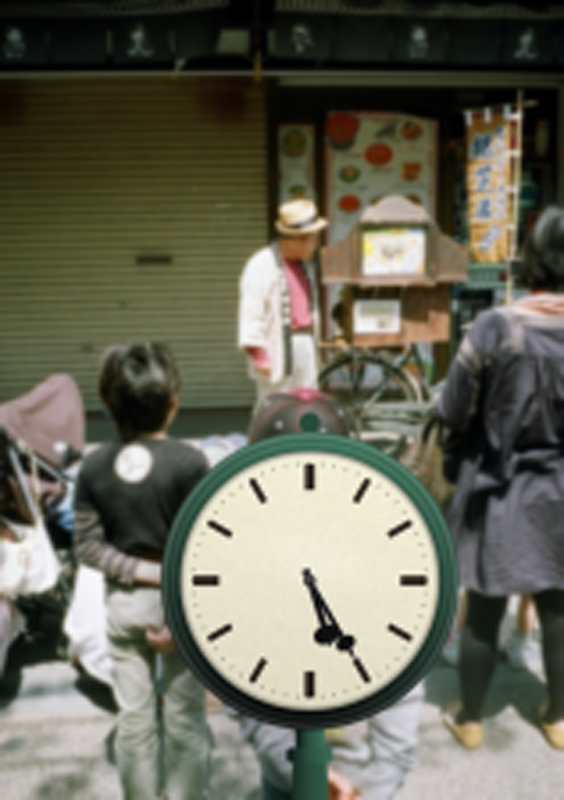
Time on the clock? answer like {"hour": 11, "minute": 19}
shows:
{"hour": 5, "minute": 25}
